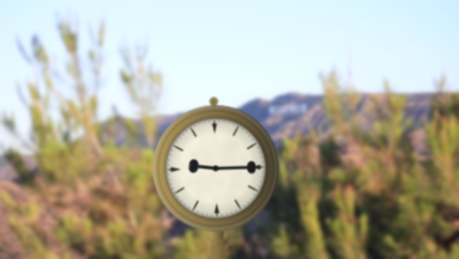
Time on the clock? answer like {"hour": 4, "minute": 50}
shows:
{"hour": 9, "minute": 15}
